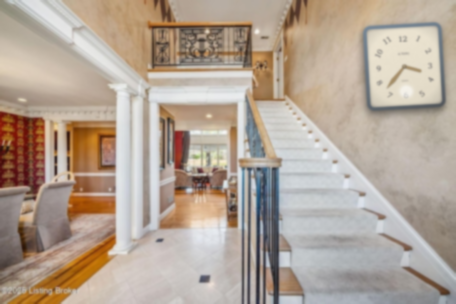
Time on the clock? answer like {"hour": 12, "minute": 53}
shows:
{"hour": 3, "minute": 37}
